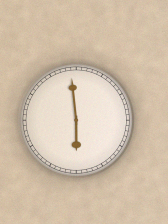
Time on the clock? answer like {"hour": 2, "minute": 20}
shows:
{"hour": 5, "minute": 59}
